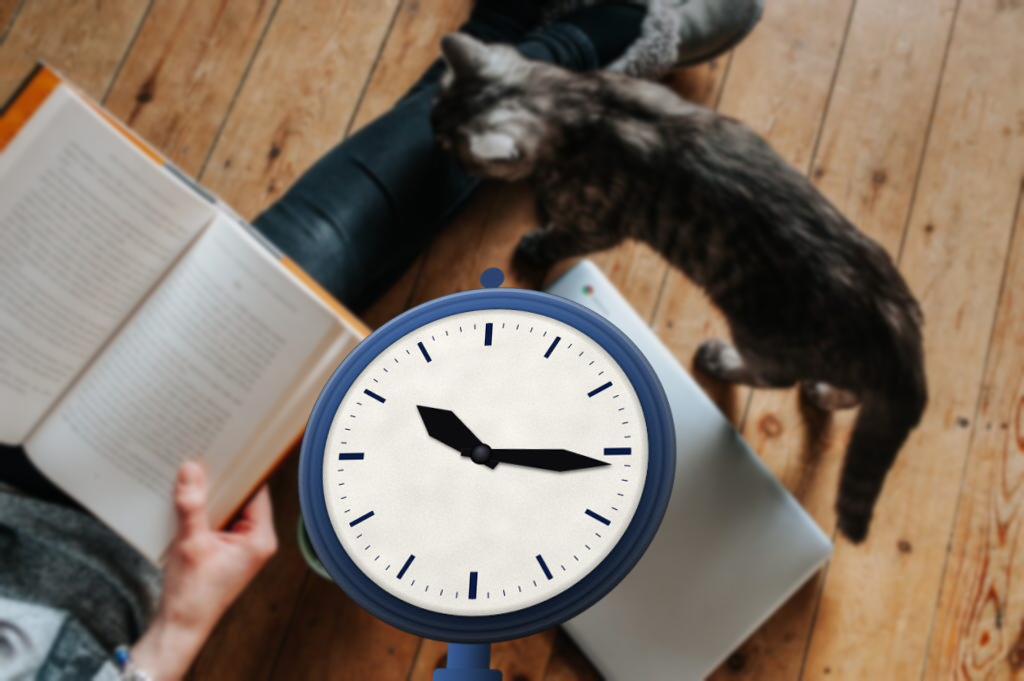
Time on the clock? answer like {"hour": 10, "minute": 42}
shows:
{"hour": 10, "minute": 16}
